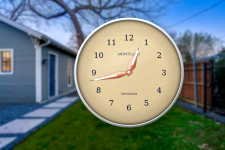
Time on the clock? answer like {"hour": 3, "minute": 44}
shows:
{"hour": 12, "minute": 43}
